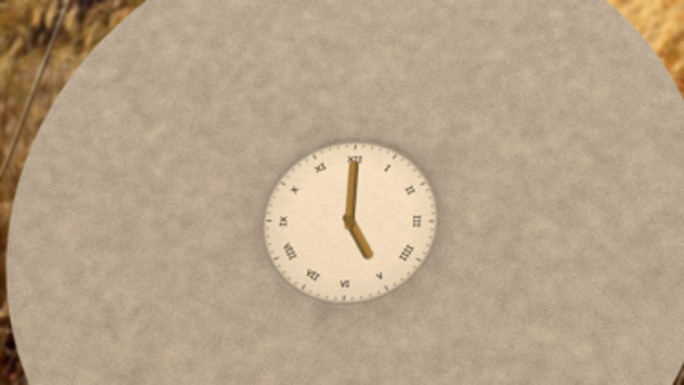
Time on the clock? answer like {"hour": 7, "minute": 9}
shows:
{"hour": 5, "minute": 0}
